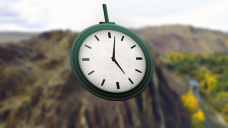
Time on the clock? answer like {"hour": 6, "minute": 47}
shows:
{"hour": 5, "minute": 2}
